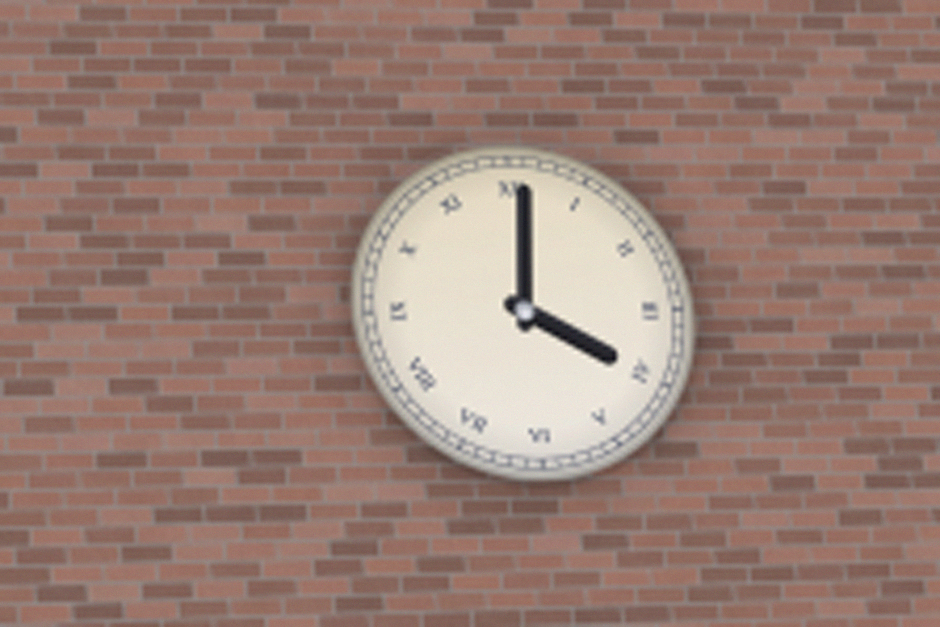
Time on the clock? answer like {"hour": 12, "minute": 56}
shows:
{"hour": 4, "minute": 1}
